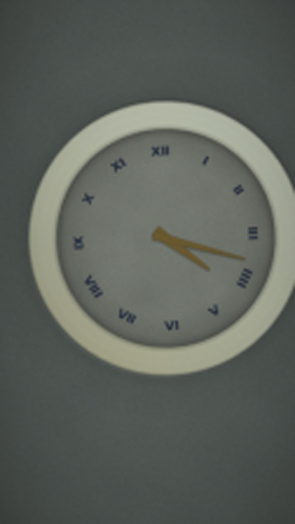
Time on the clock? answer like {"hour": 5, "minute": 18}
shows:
{"hour": 4, "minute": 18}
